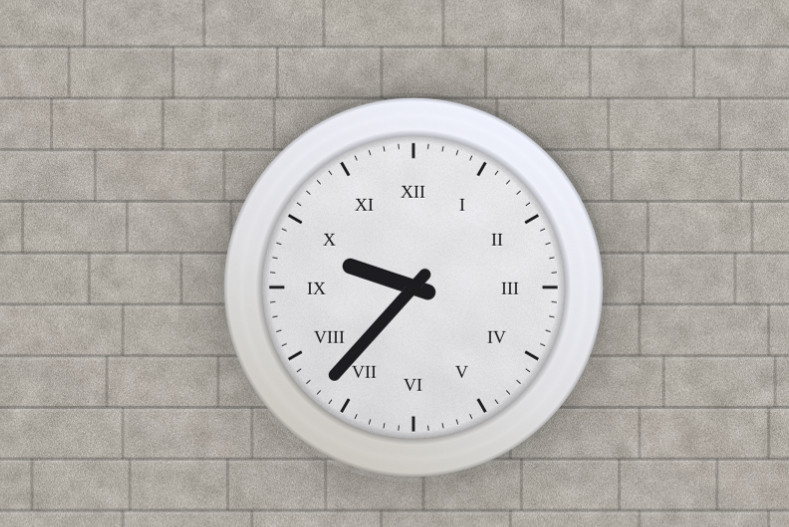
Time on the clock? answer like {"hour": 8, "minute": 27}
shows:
{"hour": 9, "minute": 37}
